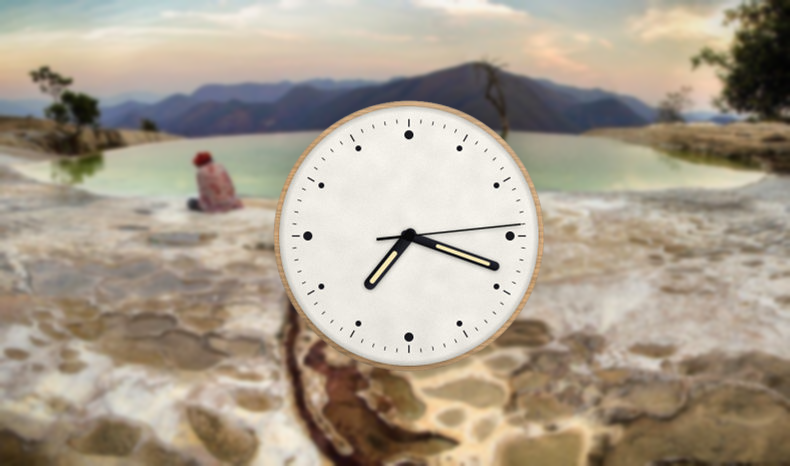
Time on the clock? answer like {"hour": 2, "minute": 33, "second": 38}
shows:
{"hour": 7, "minute": 18, "second": 14}
